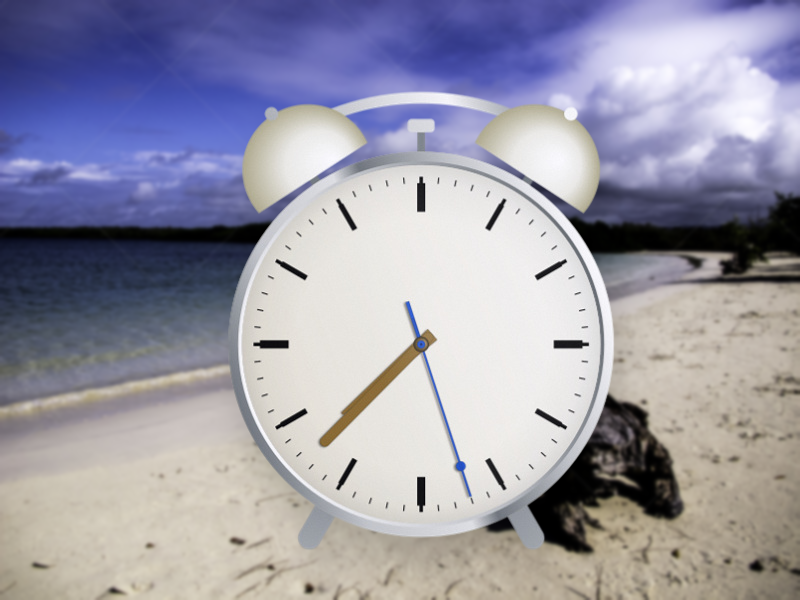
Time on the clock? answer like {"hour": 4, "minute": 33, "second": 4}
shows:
{"hour": 7, "minute": 37, "second": 27}
